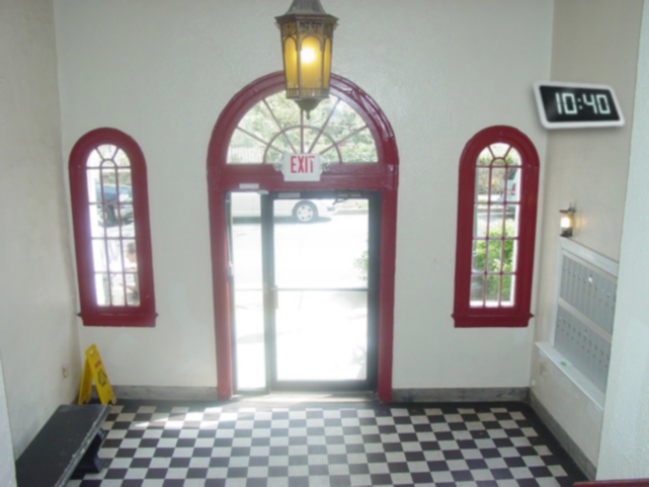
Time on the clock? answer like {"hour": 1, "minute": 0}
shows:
{"hour": 10, "minute": 40}
